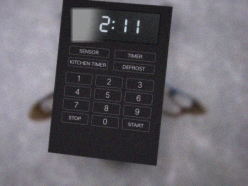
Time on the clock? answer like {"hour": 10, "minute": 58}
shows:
{"hour": 2, "minute": 11}
